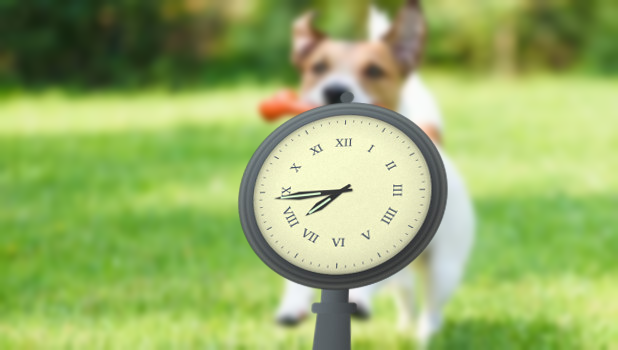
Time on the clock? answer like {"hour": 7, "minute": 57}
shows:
{"hour": 7, "minute": 44}
